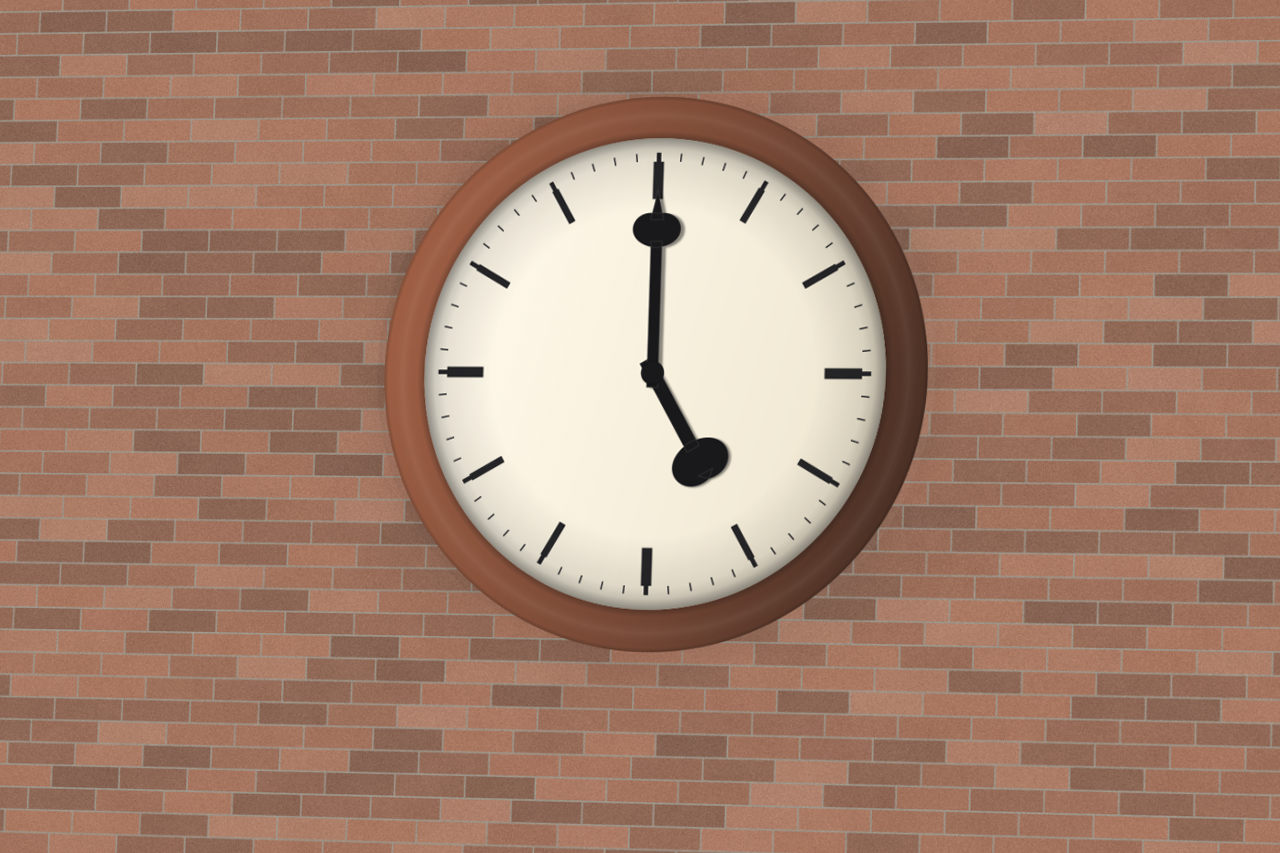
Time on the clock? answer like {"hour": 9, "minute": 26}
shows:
{"hour": 5, "minute": 0}
